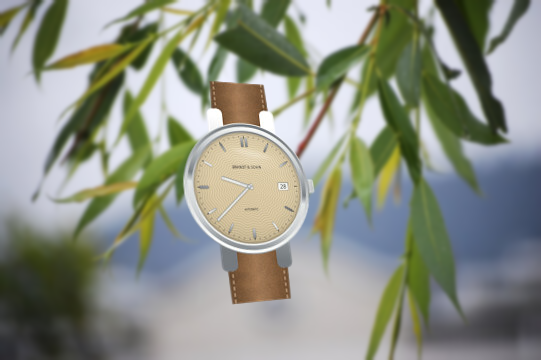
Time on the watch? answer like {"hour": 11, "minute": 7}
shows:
{"hour": 9, "minute": 38}
